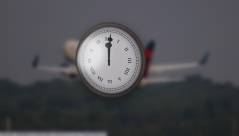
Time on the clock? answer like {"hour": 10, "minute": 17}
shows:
{"hour": 12, "minute": 1}
